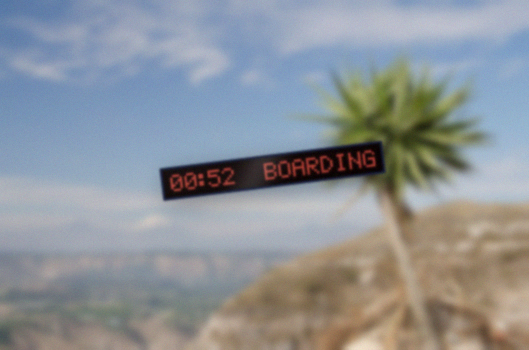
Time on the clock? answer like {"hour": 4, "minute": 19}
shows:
{"hour": 0, "minute": 52}
